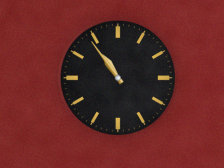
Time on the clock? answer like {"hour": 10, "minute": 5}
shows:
{"hour": 10, "minute": 54}
